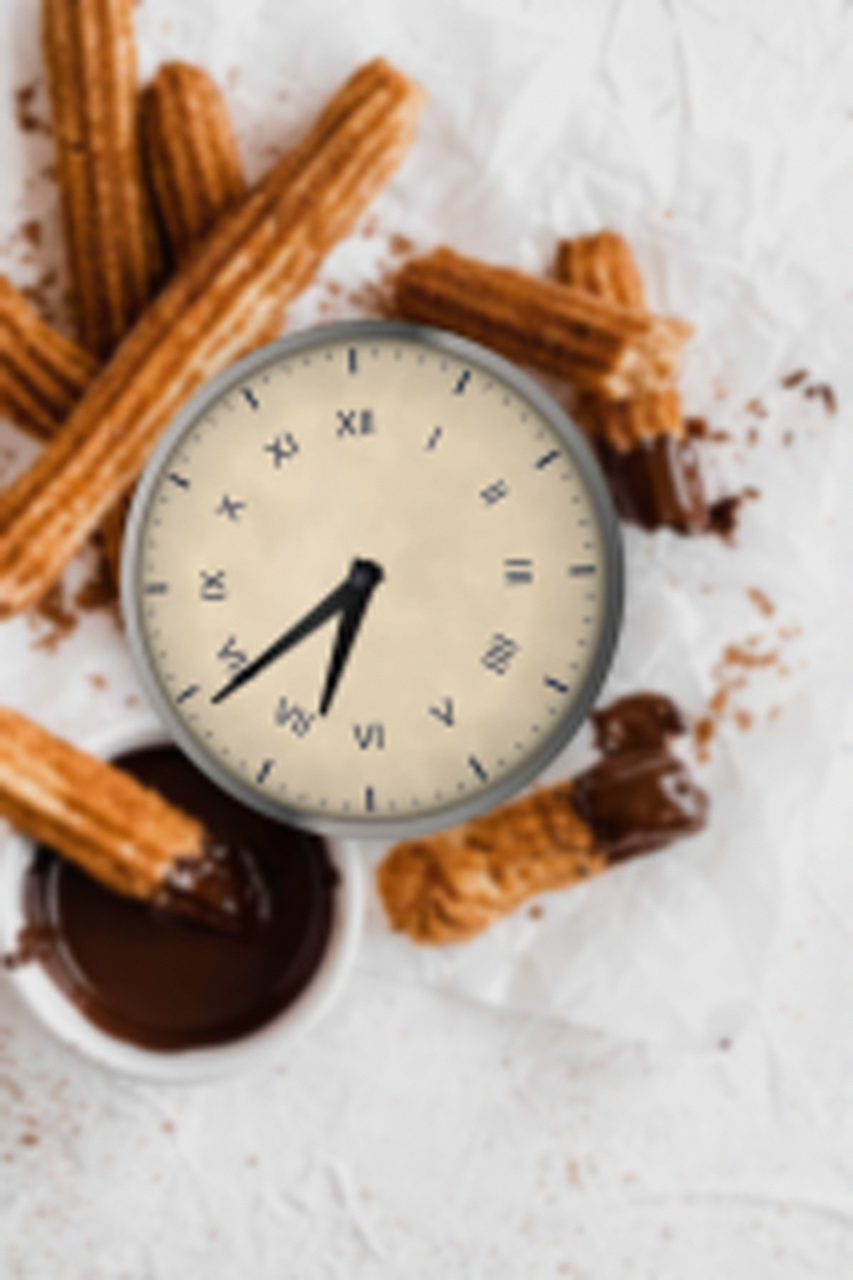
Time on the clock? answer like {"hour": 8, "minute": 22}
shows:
{"hour": 6, "minute": 39}
